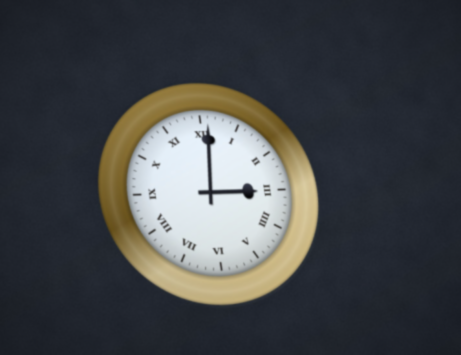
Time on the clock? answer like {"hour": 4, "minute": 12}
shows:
{"hour": 3, "minute": 1}
